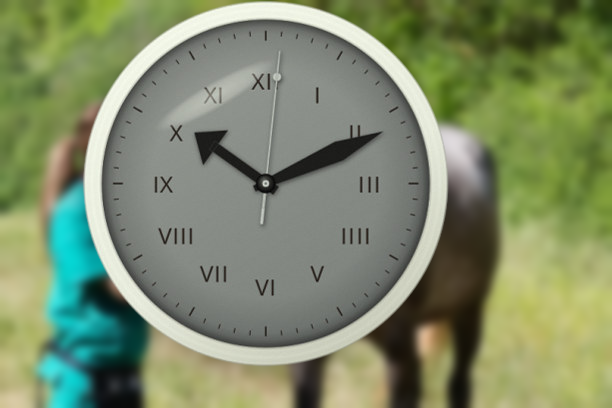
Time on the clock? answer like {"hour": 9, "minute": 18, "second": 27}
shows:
{"hour": 10, "minute": 11, "second": 1}
